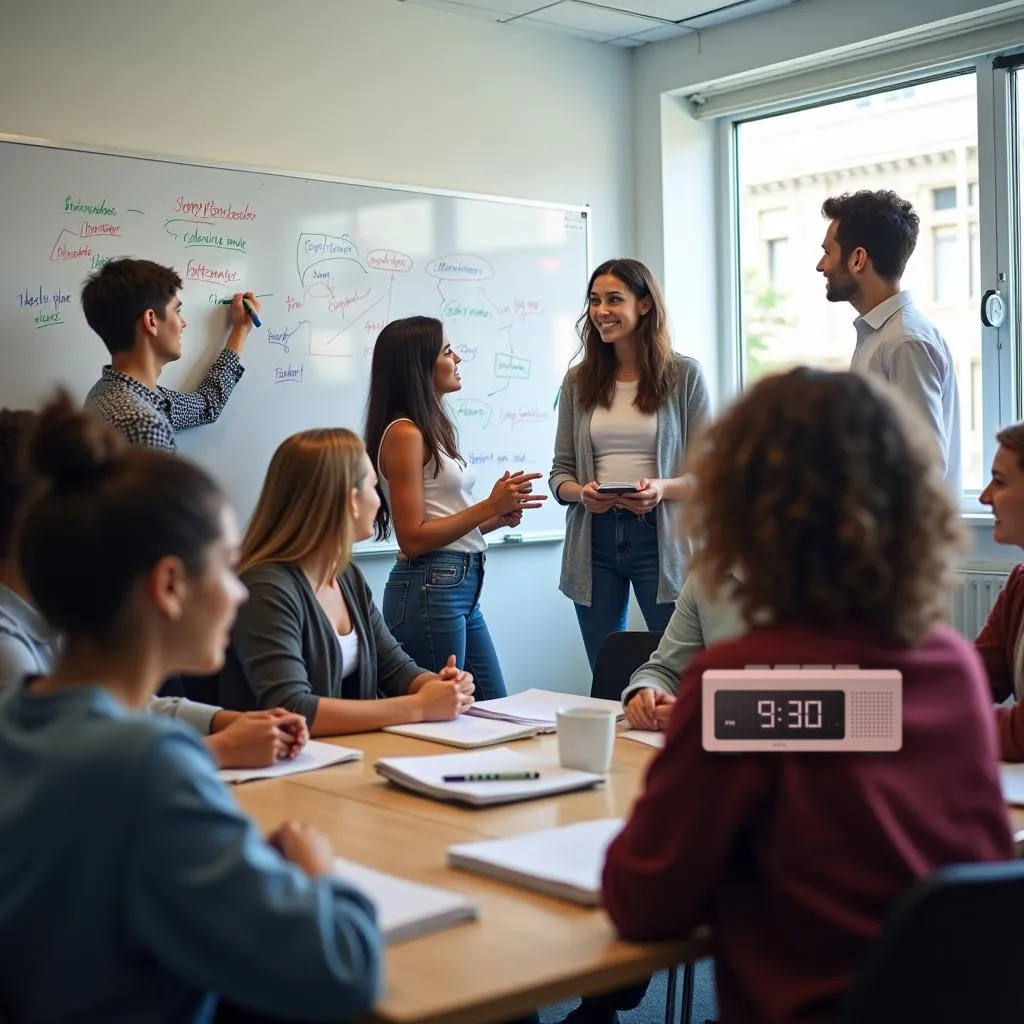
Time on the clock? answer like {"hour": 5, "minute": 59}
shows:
{"hour": 9, "minute": 30}
